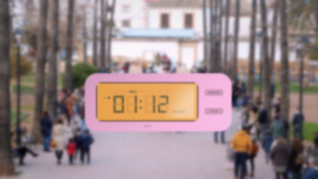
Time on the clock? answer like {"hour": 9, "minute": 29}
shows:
{"hour": 1, "minute": 12}
